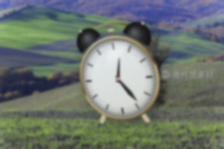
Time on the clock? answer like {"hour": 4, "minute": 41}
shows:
{"hour": 12, "minute": 24}
